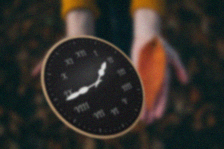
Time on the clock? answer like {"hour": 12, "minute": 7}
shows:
{"hour": 1, "minute": 44}
